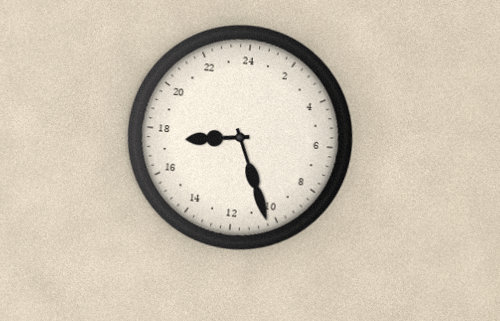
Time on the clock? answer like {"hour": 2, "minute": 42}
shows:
{"hour": 17, "minute": 26}
